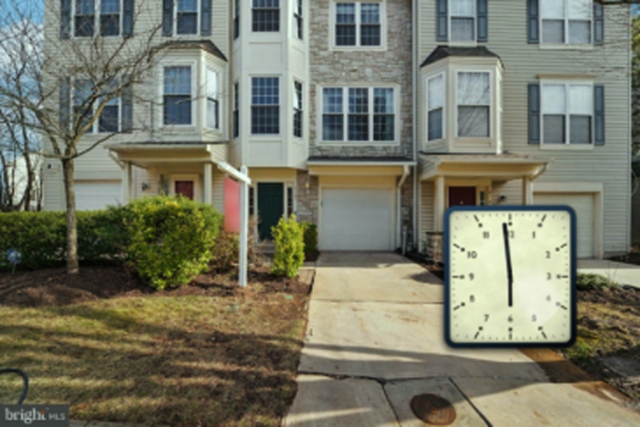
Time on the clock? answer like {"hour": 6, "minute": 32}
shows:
{"hour": 5, "minute": 59}
